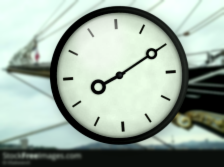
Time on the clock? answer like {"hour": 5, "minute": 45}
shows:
{"hour": 8, "minute": 10}
